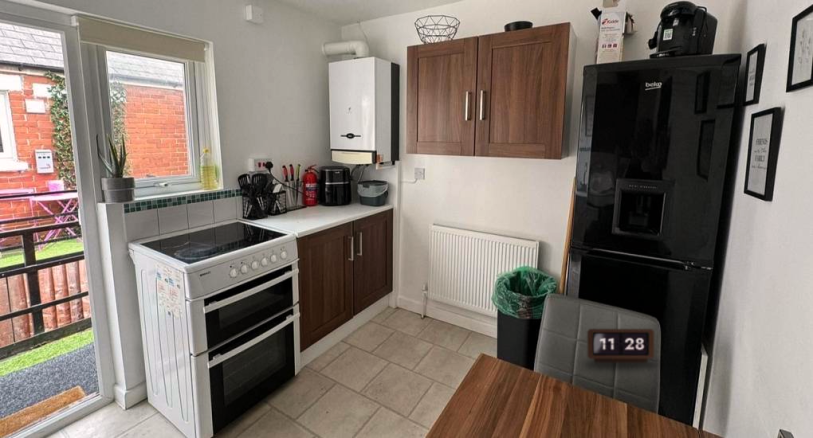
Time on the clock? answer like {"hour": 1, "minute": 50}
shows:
{"hour": 11, "minute": 28}
